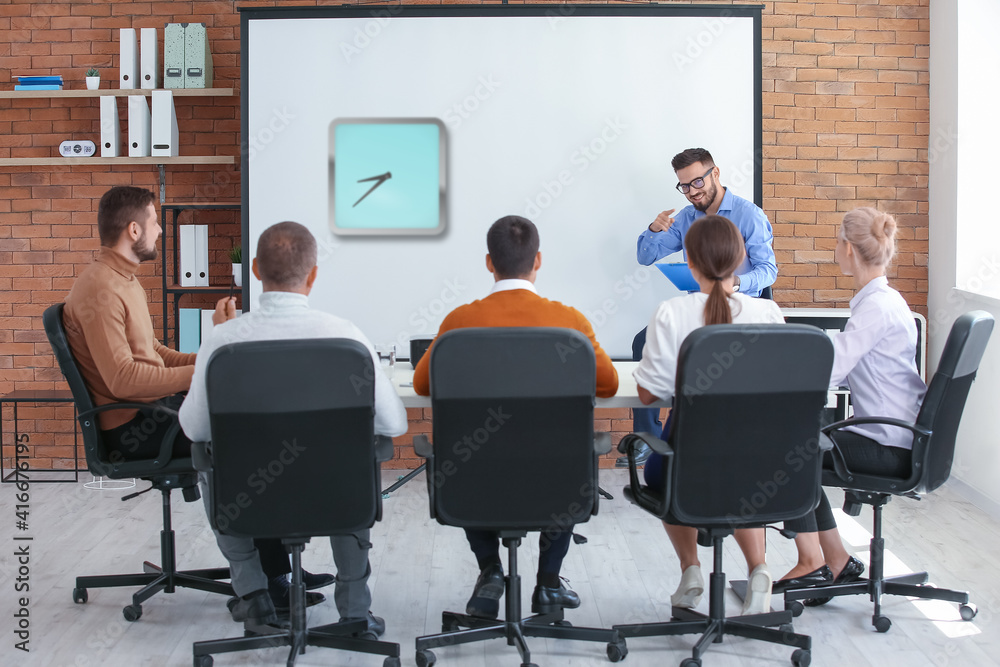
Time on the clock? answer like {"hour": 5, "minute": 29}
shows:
{"hour": 8, "minute": 38}
